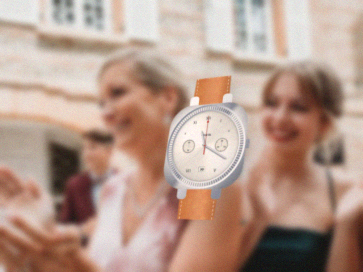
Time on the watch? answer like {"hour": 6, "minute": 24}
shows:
{"hour": 11, "minute": 20}
